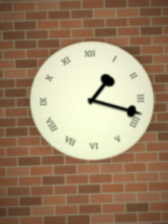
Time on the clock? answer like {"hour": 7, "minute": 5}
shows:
{"hour": 1, "minute": 18}
